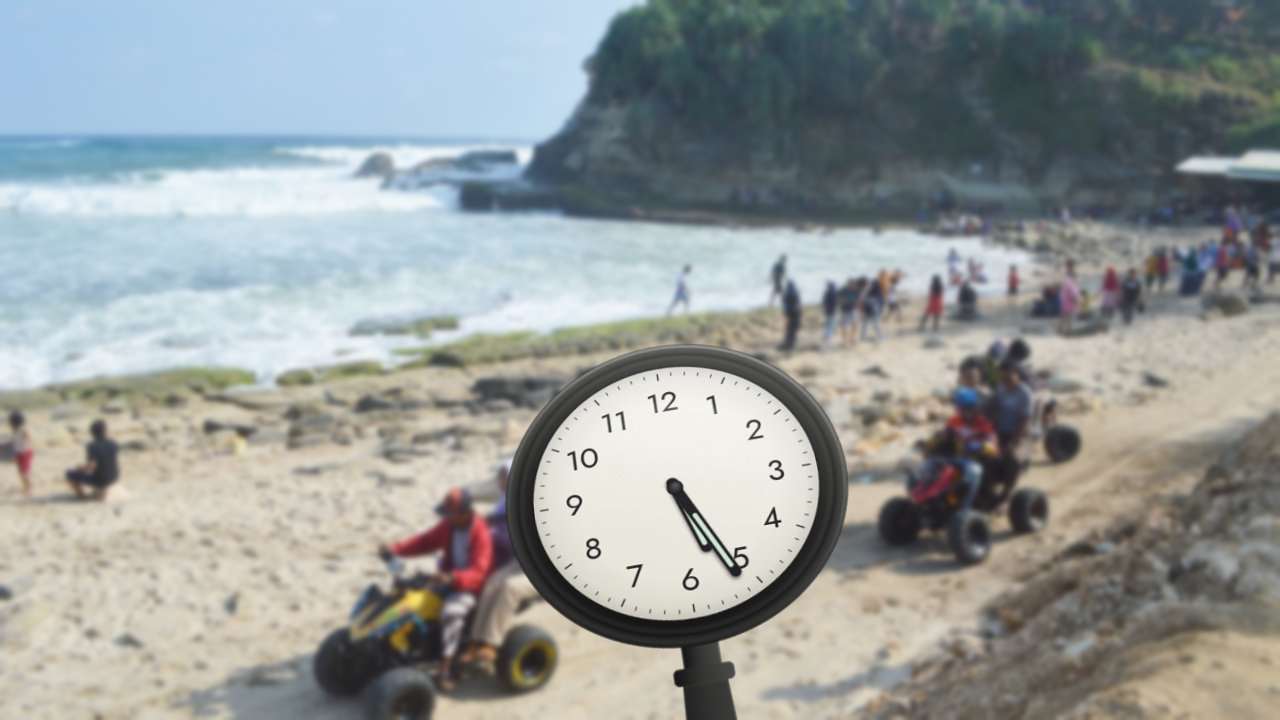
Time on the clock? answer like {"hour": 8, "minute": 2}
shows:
{"hour": 5, "minute": 26}
